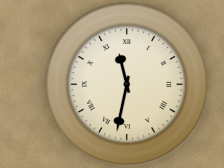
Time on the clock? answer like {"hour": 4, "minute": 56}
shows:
{"hour": 11, "minute": 32}
